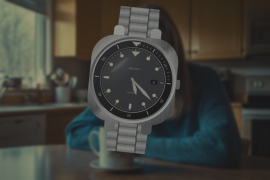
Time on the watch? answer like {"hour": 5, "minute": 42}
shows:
{"hour": 5, "minute": 22}
